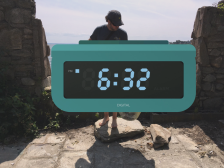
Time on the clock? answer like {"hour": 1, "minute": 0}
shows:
{"hour": 6, "minute": 32}
